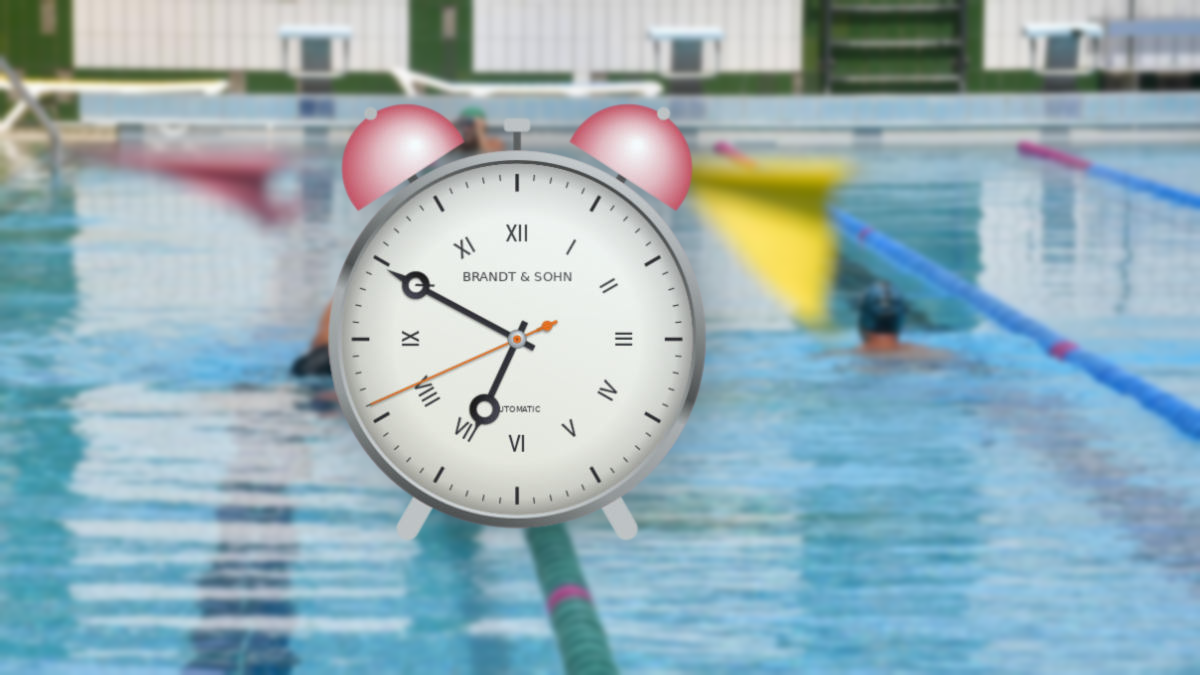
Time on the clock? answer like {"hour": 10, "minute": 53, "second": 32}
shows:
{"hour": 6, "minute": 49, "second": 41}
